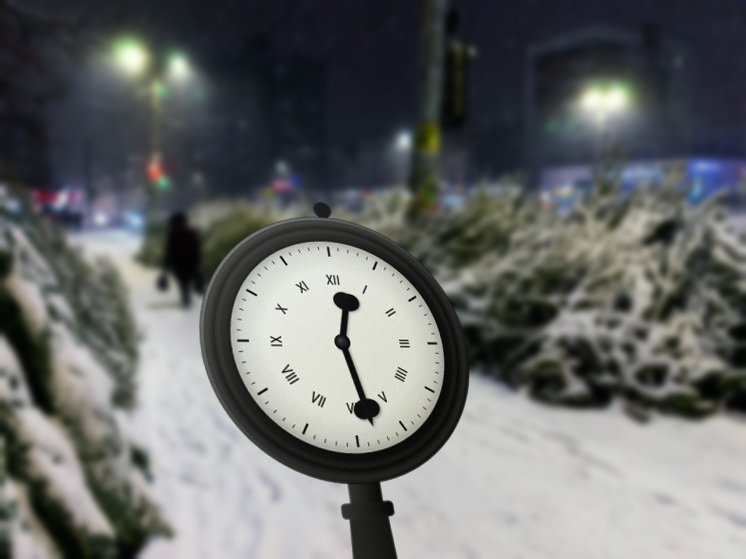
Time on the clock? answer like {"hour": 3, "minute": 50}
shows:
{"hour": 12, "minute": 28}
